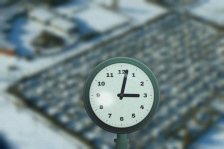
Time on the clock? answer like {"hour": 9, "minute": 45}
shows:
{"hour": 3, "minute": 2}
